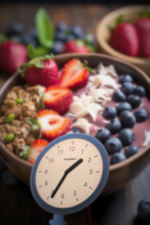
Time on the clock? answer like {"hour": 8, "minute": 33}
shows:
{"hour": 1, "minute": 34}
